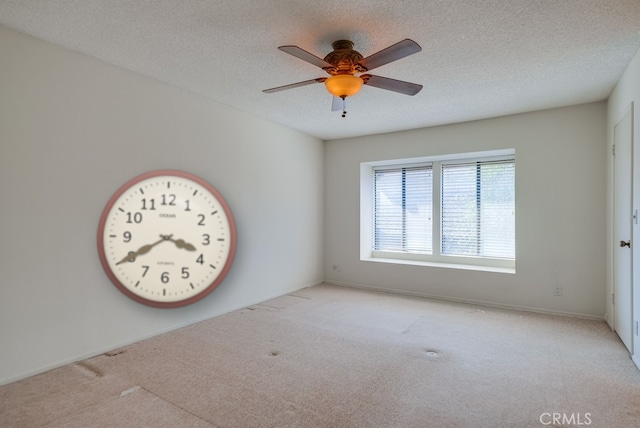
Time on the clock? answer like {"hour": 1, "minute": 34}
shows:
{"hour": 3, "minute": 40}
